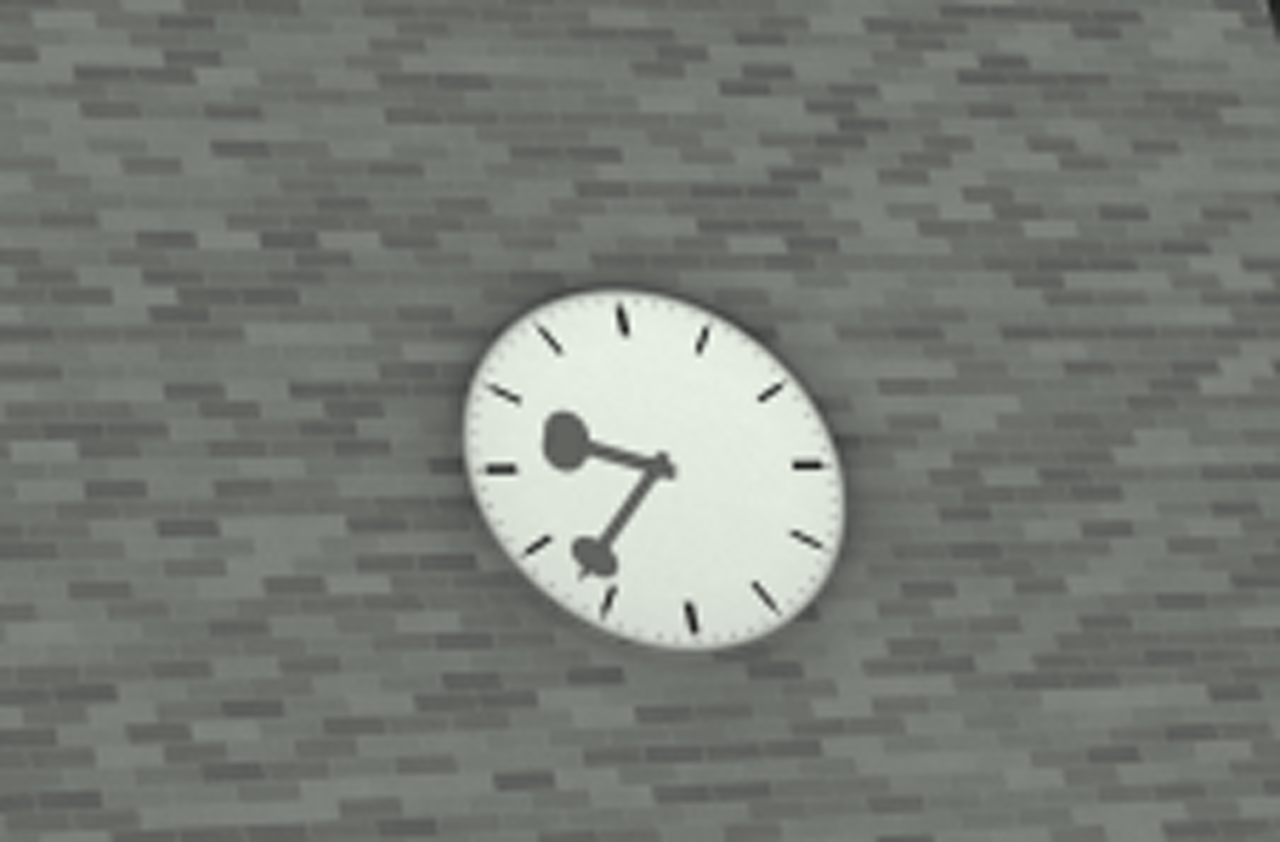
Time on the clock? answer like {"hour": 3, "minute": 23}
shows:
{"hour": 9, "minute": 37}
